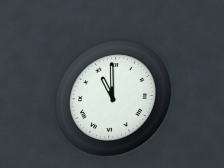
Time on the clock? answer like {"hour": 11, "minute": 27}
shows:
{"hour": 10, "minute": 59}
